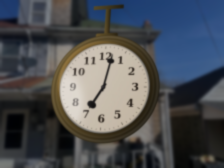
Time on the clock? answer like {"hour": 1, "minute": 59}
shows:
{"hour": 7, "minute": 2}
